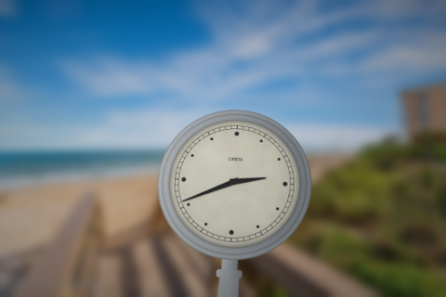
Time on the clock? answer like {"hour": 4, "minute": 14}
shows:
{"hour": 2, "minute": 41}
